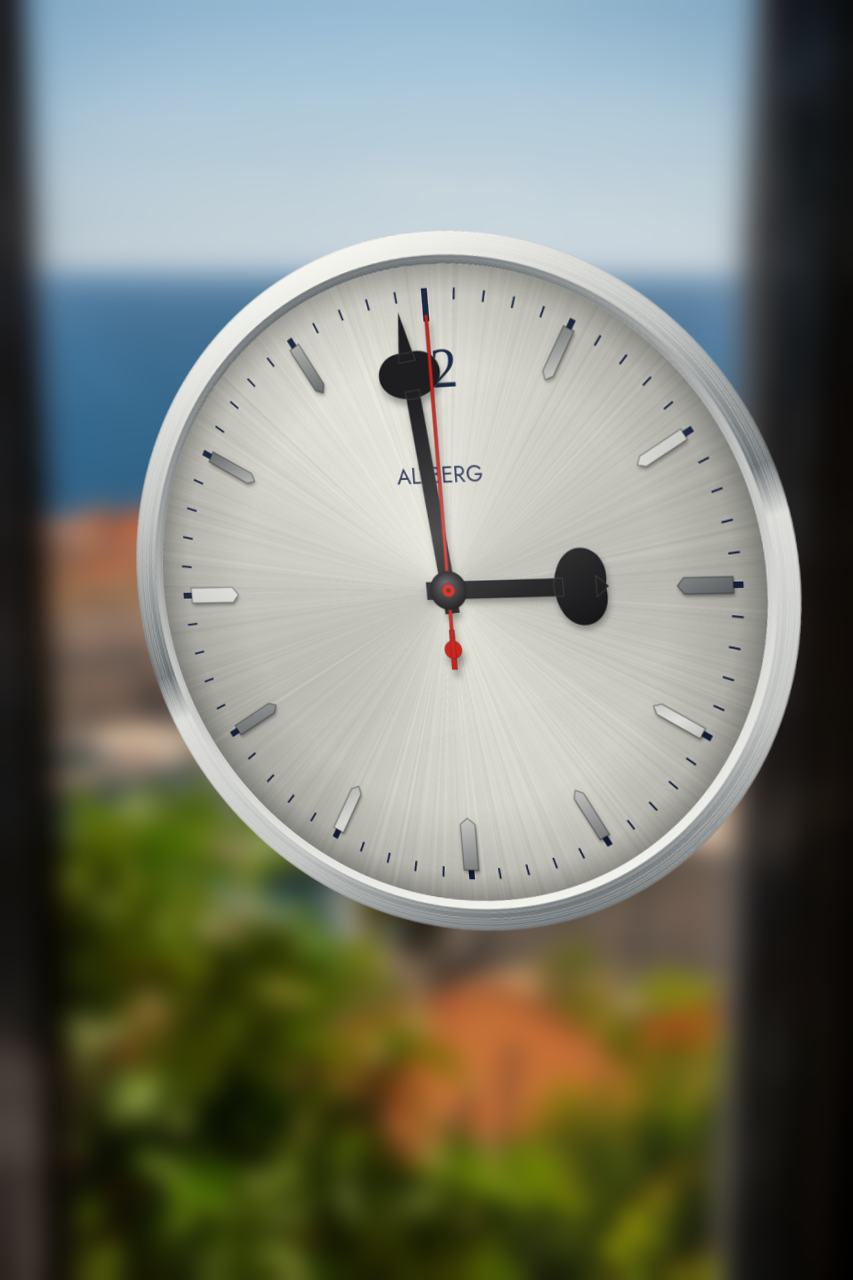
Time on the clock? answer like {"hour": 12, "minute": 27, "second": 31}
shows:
{"hour": 2, "minute": 59, "second": 0}
